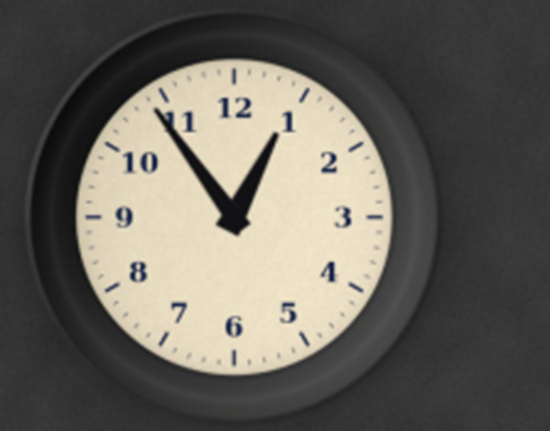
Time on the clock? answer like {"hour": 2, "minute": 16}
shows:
{"hour": 12, "minute": 54}
